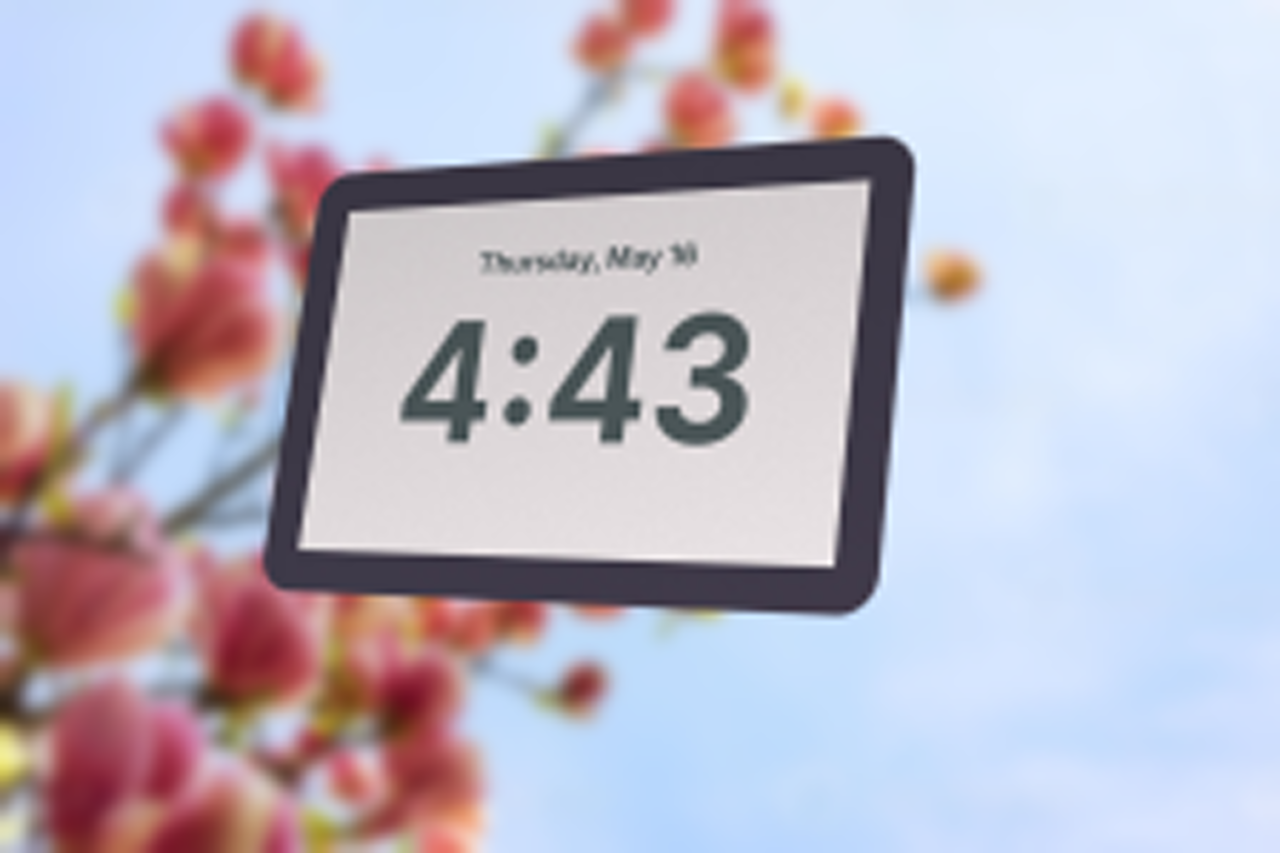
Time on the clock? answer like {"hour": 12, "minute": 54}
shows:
{"hour": 4, "minute": 43}
